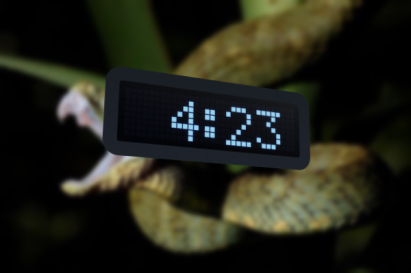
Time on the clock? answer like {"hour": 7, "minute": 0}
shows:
{"hour": 4, "minute": 23}
